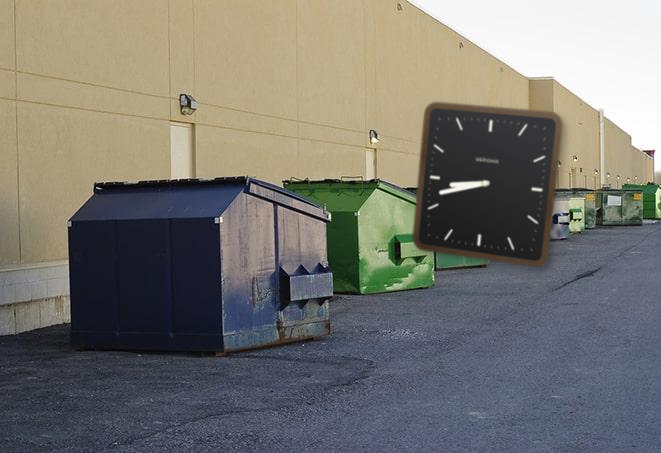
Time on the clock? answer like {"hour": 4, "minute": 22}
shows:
{"hour": 8, "minute": 42}
